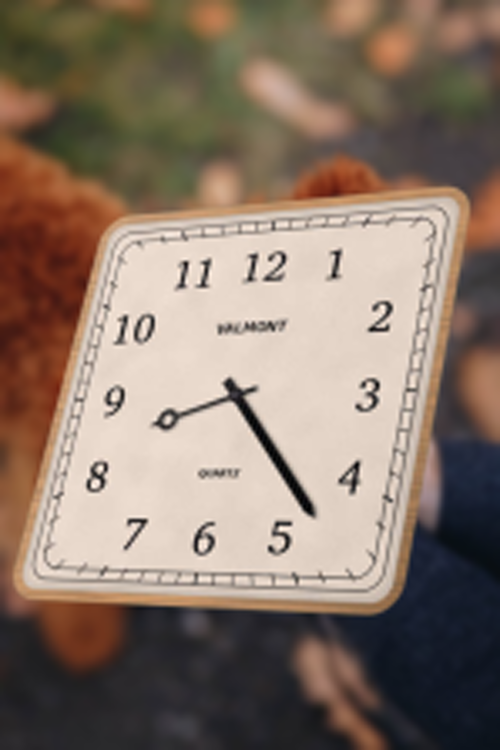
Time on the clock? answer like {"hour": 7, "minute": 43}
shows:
{"hour": 8, "minute": 23}
